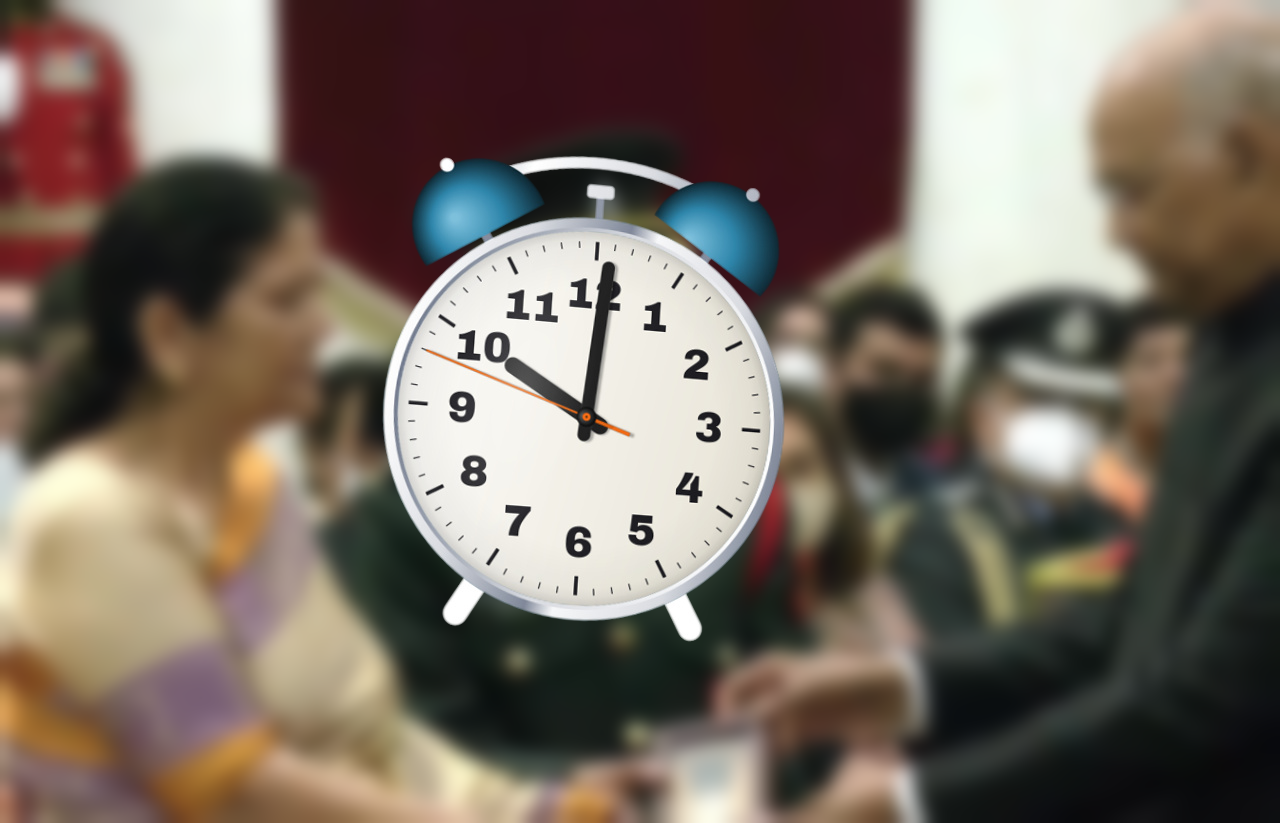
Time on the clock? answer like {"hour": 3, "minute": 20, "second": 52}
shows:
{"hour": 10, "minute": 0, "second": 48}
